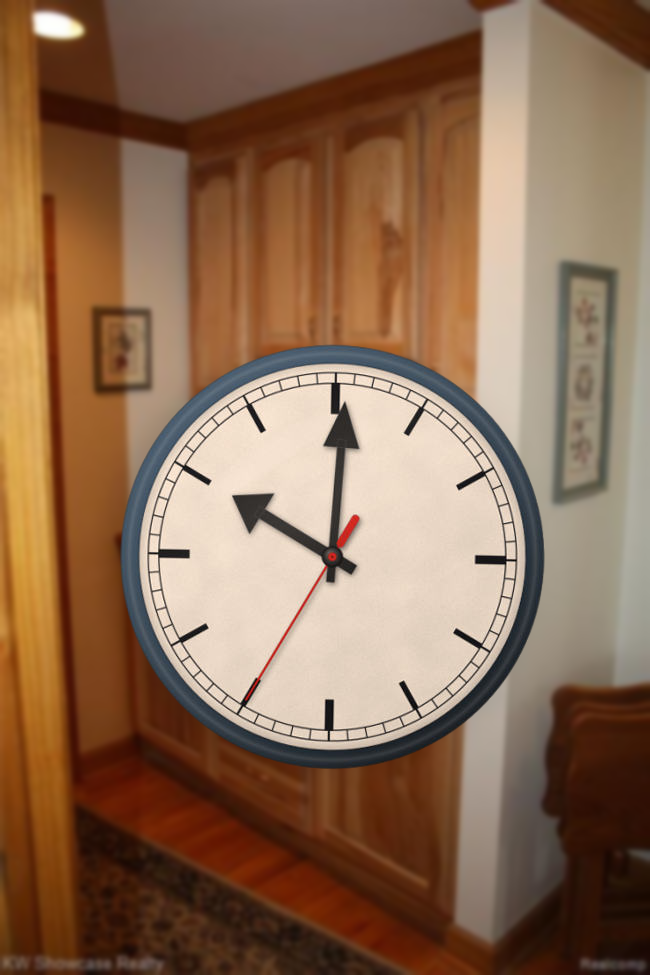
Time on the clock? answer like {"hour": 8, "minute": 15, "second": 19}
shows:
{"hour": 10, "minute": 0, "second": 35}
